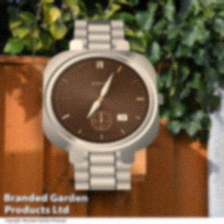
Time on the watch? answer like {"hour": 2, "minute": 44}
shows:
{"hour": 7, "minute": 4}
